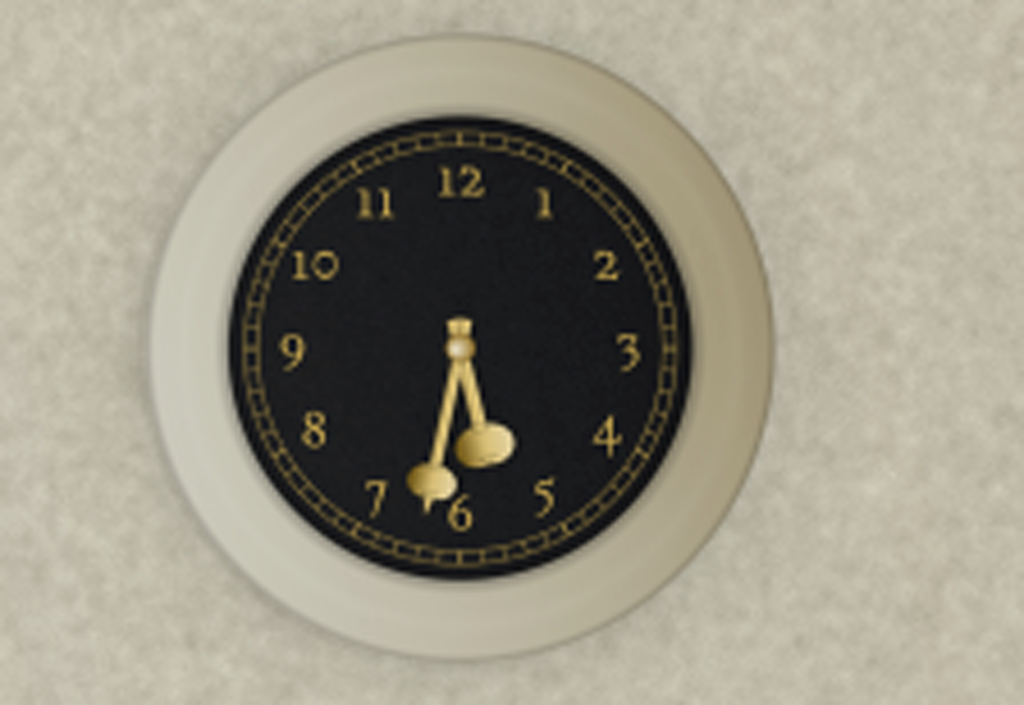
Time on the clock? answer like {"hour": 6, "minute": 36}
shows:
{"hour": 5, "minute": 32}
